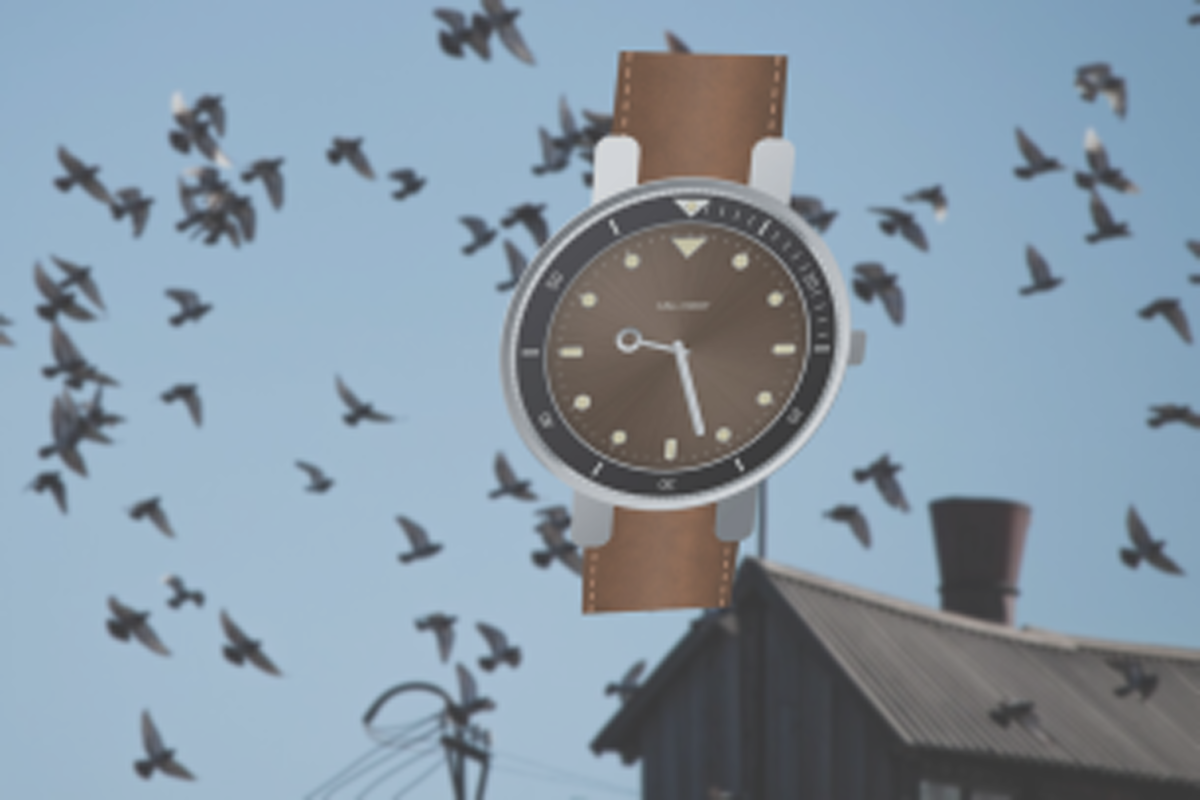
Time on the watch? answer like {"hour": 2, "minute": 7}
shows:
{"hour": 9, "minute": 27}
